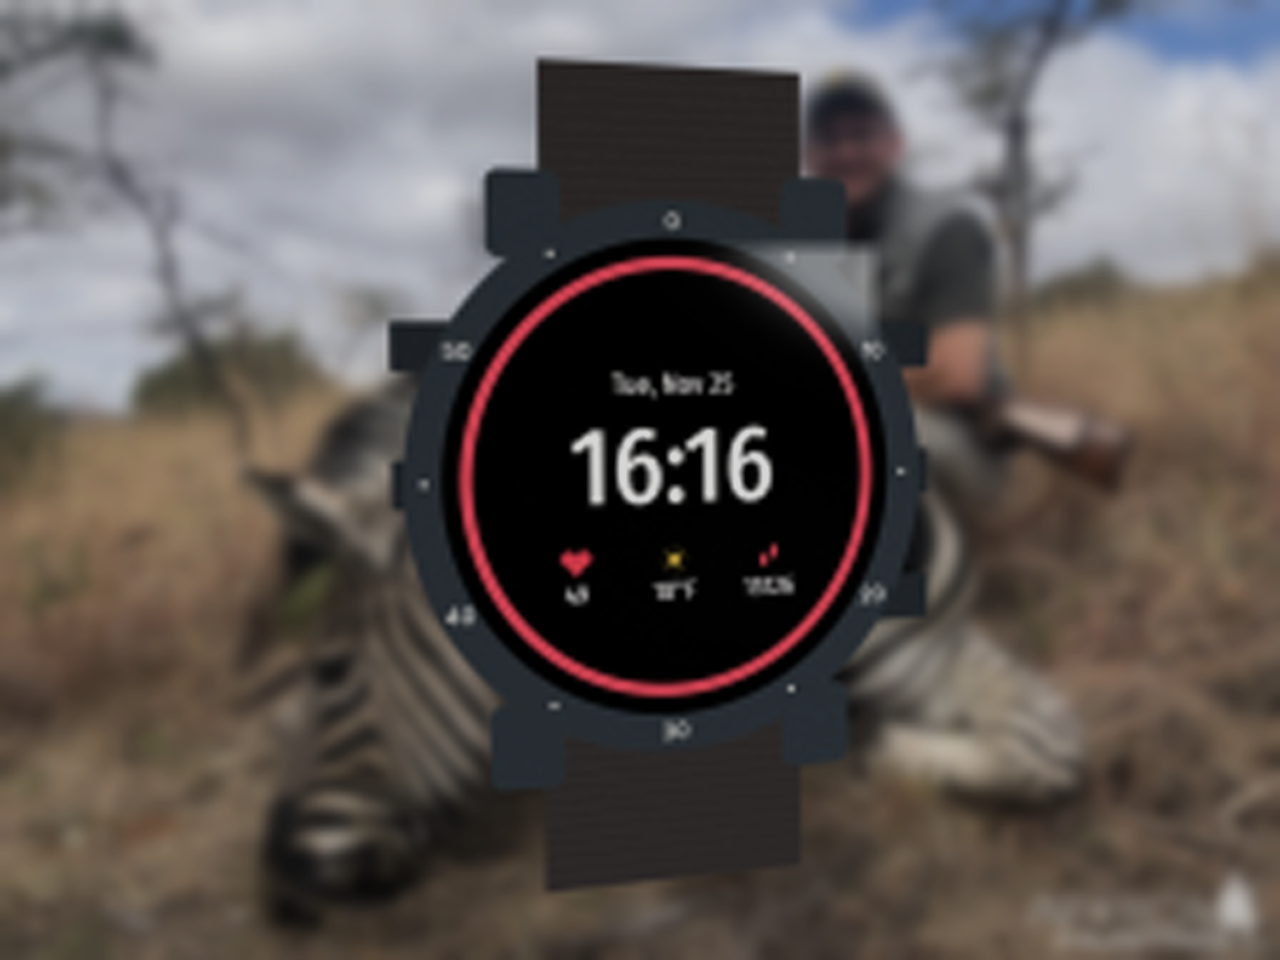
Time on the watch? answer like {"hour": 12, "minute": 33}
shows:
{"hour": 16, "minute": 16}
